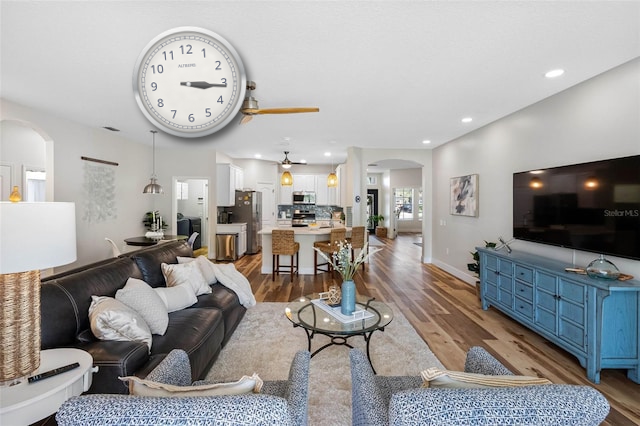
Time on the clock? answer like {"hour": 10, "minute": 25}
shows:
{"hour": 3, "minute": 16}
